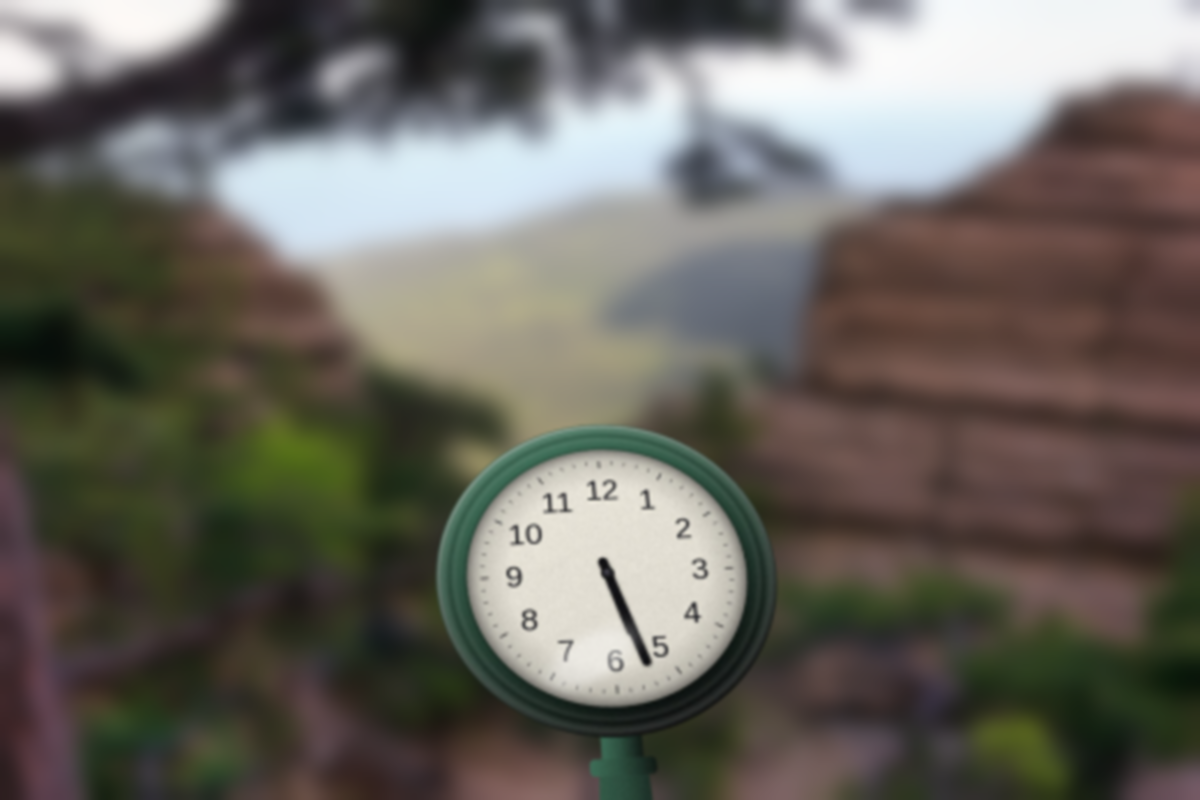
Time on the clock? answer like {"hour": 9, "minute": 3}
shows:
{"hour": 5, "minute": 27}
